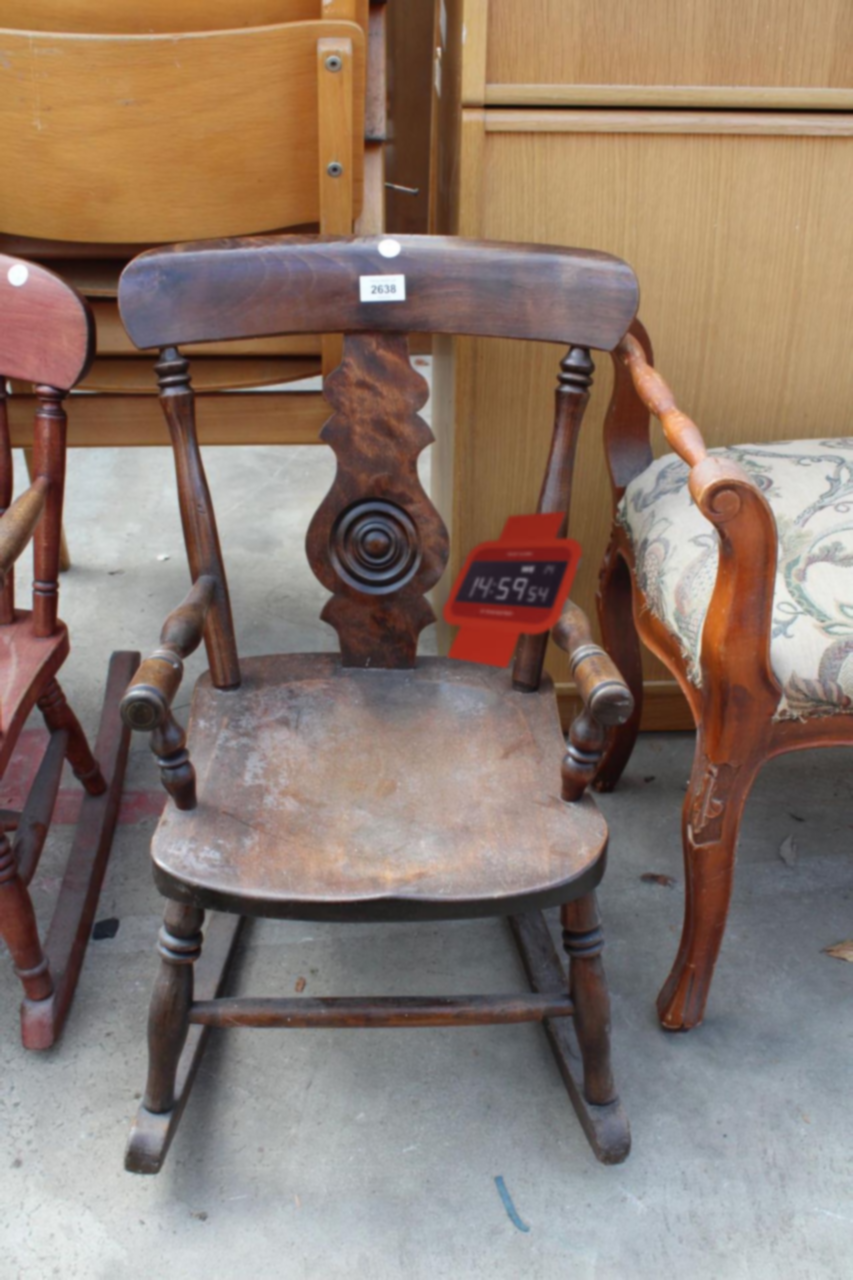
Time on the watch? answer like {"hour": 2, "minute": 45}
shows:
{"hour": 14, "minute": 59}
